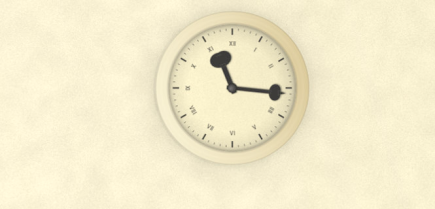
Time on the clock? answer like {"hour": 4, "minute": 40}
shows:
{"hour": 11, "minute": 16}
